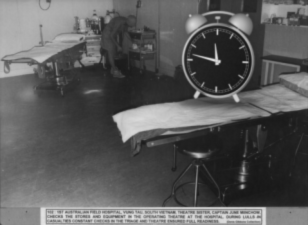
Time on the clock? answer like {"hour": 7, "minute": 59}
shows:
{"hour": 11, "minute": 47}
